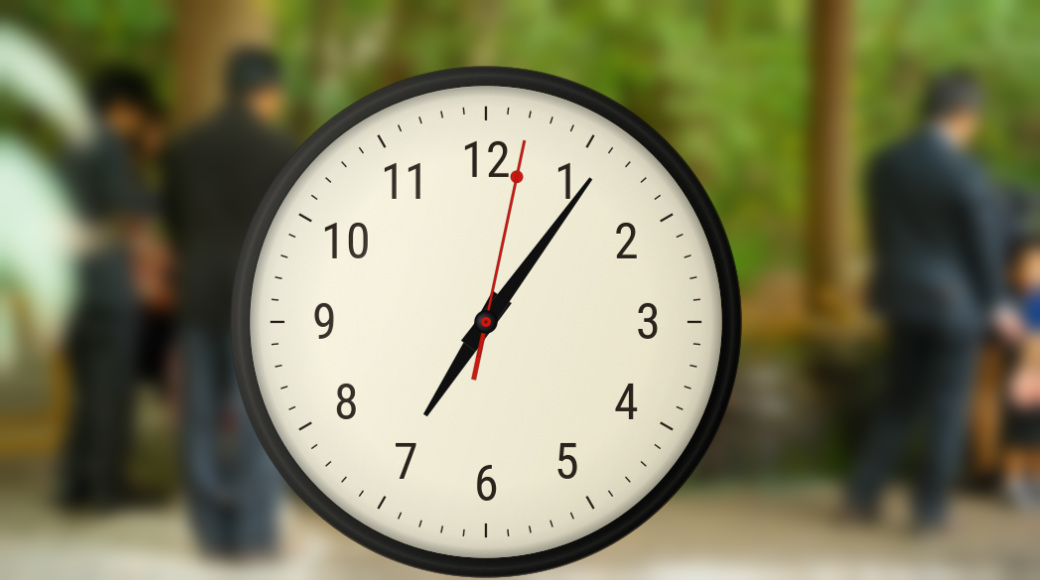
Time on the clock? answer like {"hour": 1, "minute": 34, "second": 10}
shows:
{"hour": 7, "minute": 6, "second": 2}
